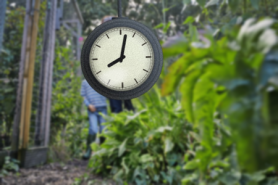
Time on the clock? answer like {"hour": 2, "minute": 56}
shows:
{"hour": 8, "minute": 2}
